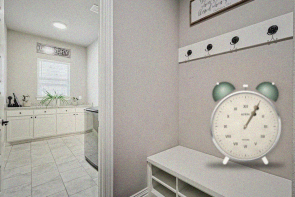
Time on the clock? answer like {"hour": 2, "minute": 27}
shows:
{"hour": 1, "minute": 5}
